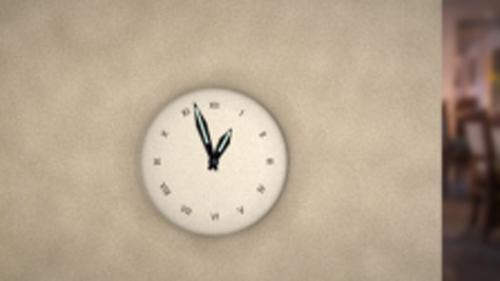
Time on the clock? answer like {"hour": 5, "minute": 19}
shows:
{"hour": 12, "minute": 57}
